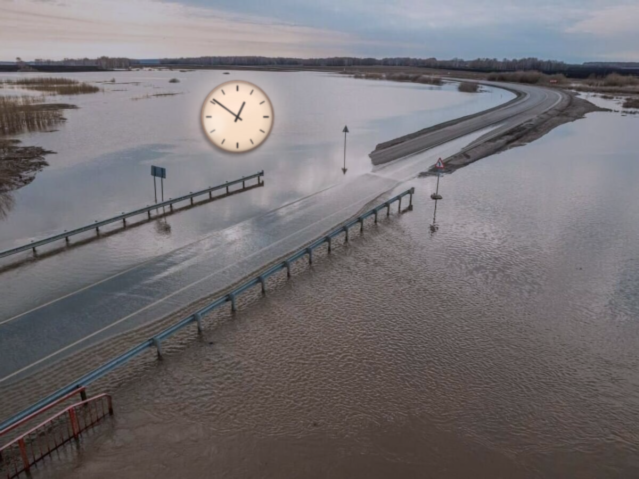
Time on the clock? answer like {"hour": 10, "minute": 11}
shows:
{"hour": 12, "minute": 51}
